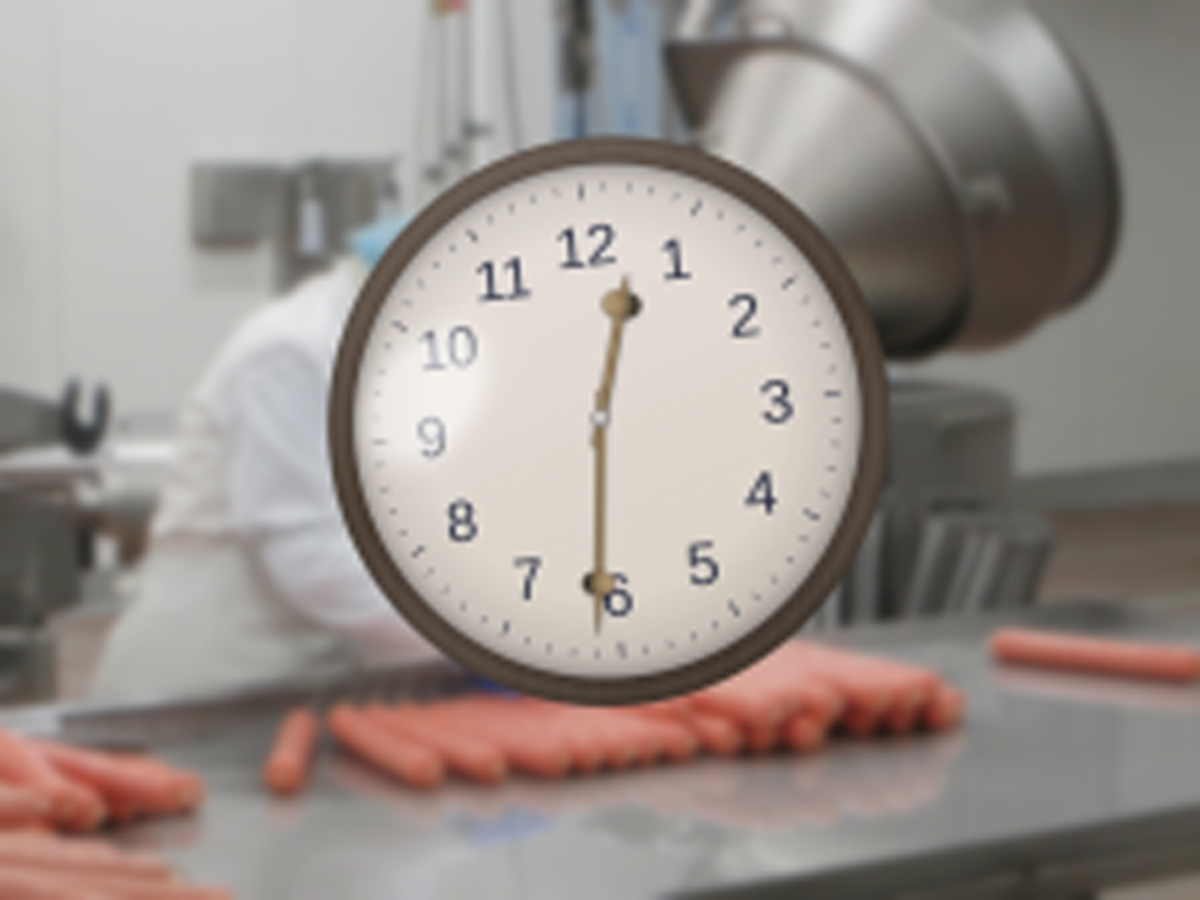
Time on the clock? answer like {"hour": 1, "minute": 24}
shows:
{"hour": 12, "minute": 31}
